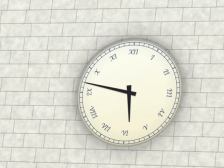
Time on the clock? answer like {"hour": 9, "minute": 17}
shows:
{"hour": 5, "minute": 47}
